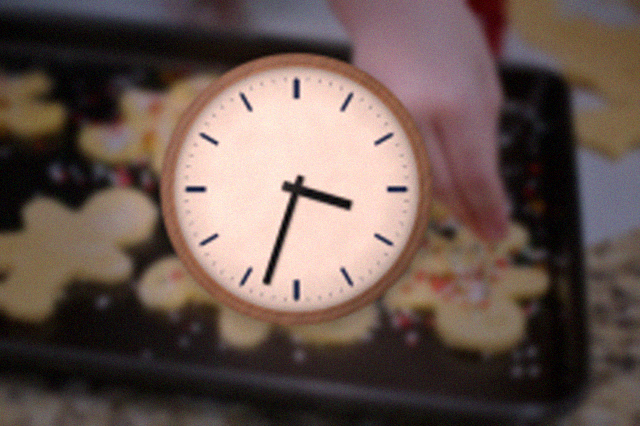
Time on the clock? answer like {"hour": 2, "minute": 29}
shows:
{"hour": 3, "minute": 33}
